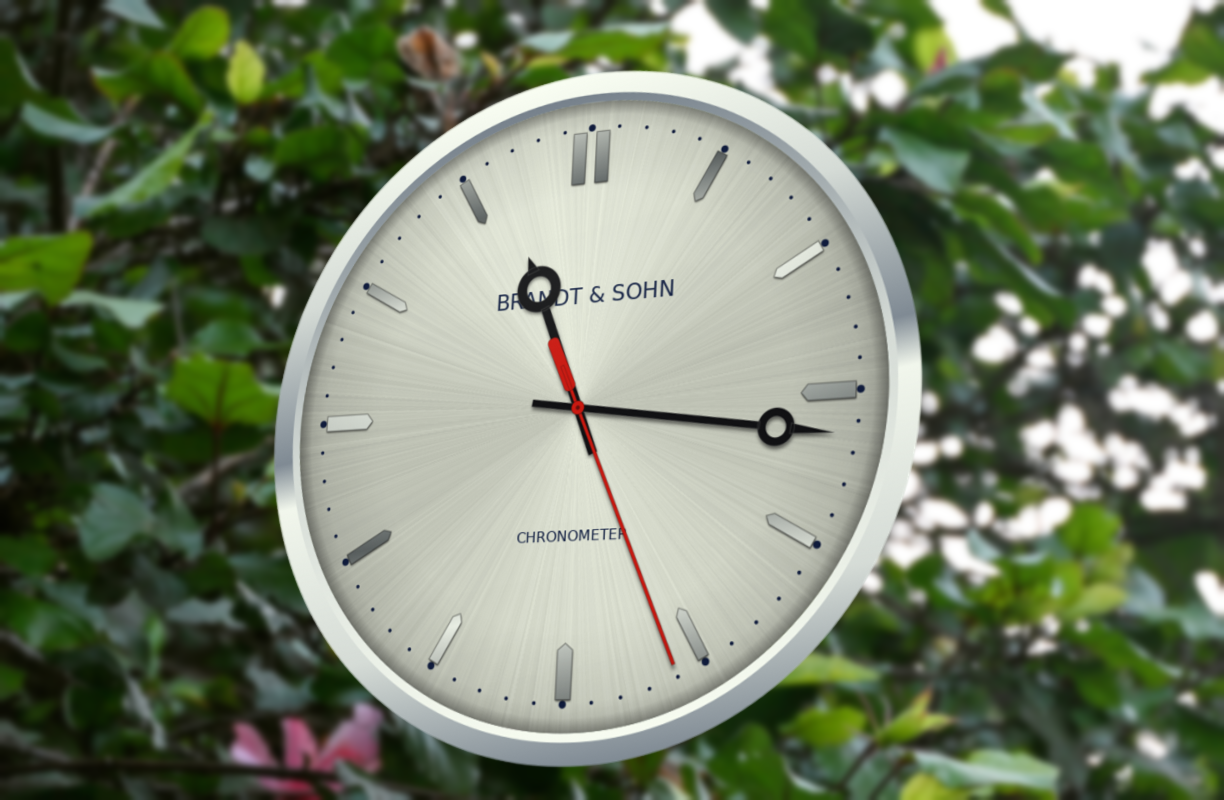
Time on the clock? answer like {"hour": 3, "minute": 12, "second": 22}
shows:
{"hour": 11, "minute": 16, "second": 26}
